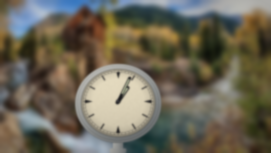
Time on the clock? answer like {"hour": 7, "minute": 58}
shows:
{"hour": 1, "minute": 4}
